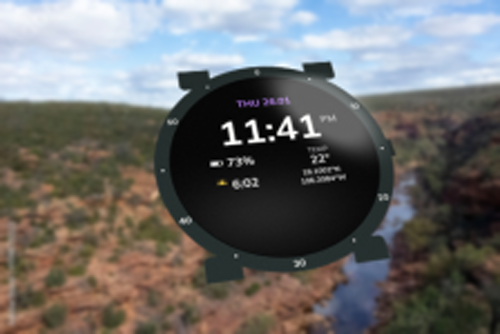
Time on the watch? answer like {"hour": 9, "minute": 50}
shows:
{"hour": 11, "minute": 41}
